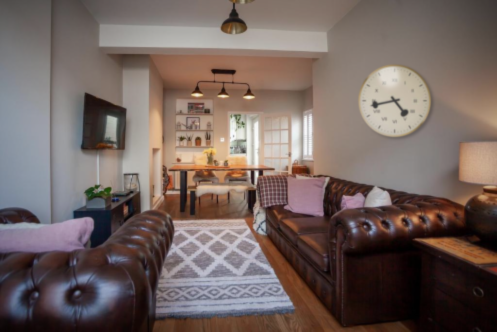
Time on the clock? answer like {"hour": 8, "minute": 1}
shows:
{"hour": 4, "minute": 43}
